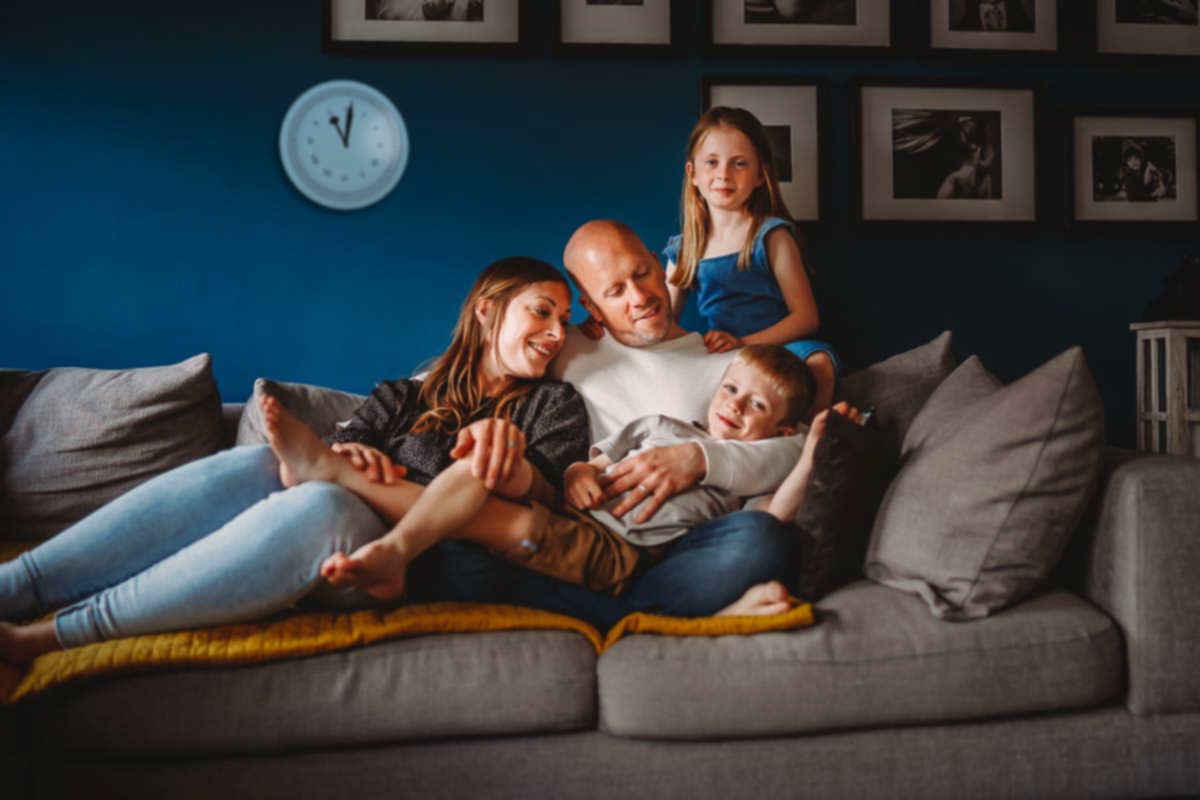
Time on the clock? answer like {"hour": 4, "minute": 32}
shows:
{"hour": 11, "minute": 1}
